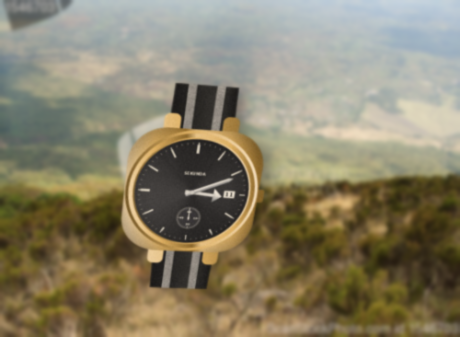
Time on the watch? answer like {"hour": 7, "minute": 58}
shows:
{"hour": 3, "minute": 11}
